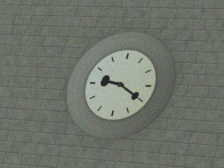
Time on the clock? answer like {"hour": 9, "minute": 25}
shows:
{"hour": 9, "minute": 20}
